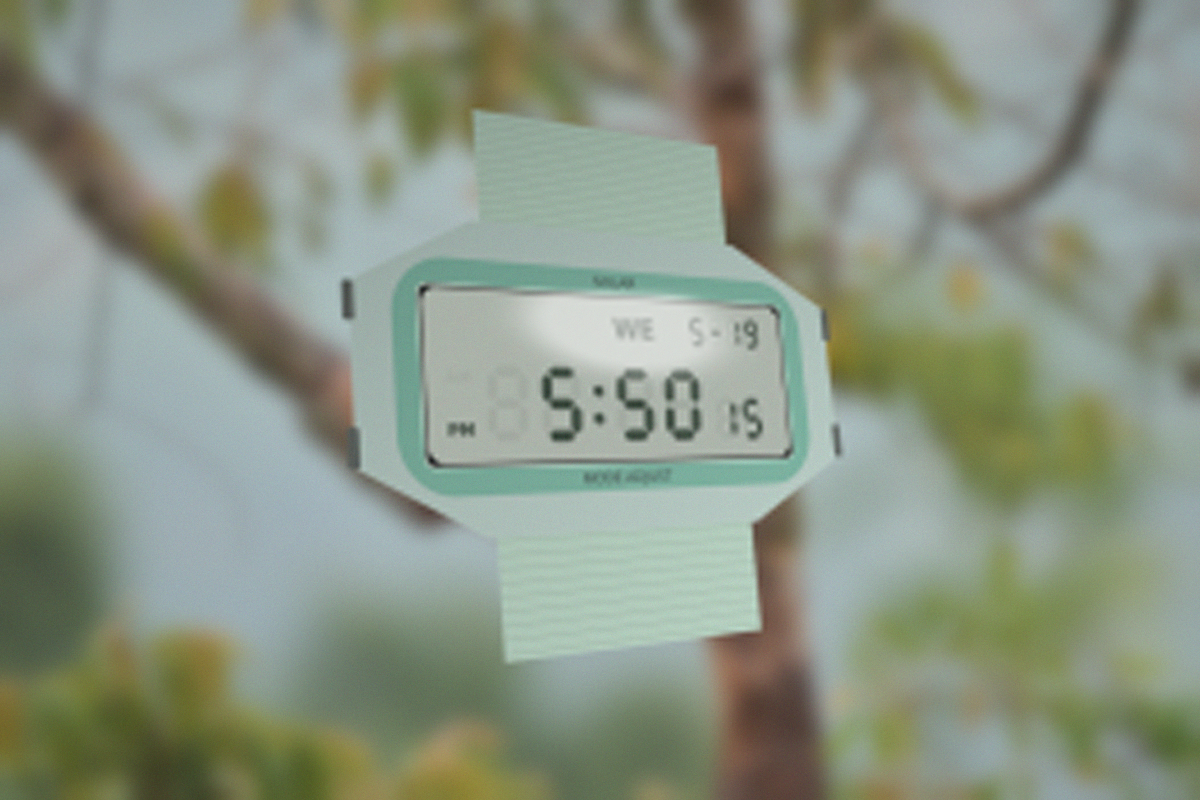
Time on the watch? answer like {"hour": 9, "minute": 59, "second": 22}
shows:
{"hour": 5, "minute": 50, "second": 15}
